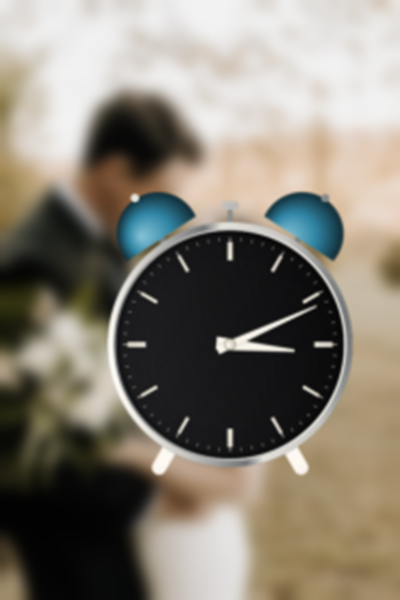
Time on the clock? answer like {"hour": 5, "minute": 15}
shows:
{"hour": 3, "minute": 11}
